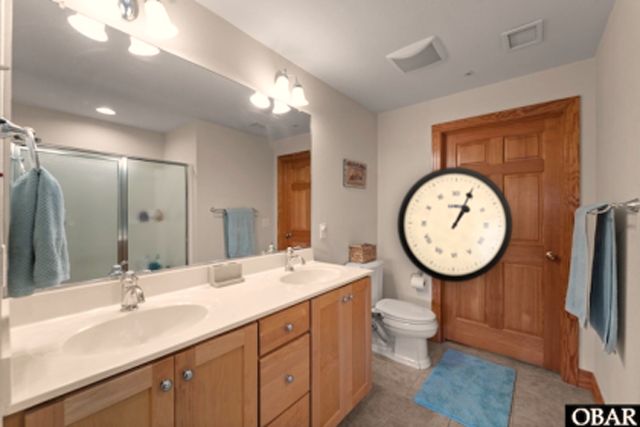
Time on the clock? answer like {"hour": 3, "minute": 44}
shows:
{"hour": 1, "minute": 4}
